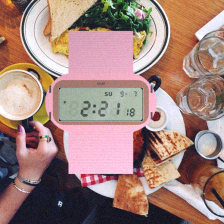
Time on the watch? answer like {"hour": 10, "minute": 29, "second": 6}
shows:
{"hour": 2, "minute": 21, "second": 18}
